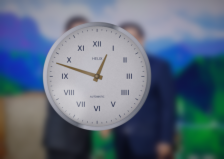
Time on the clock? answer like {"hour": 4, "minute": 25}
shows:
{"hour": 12, "minute": 48}
